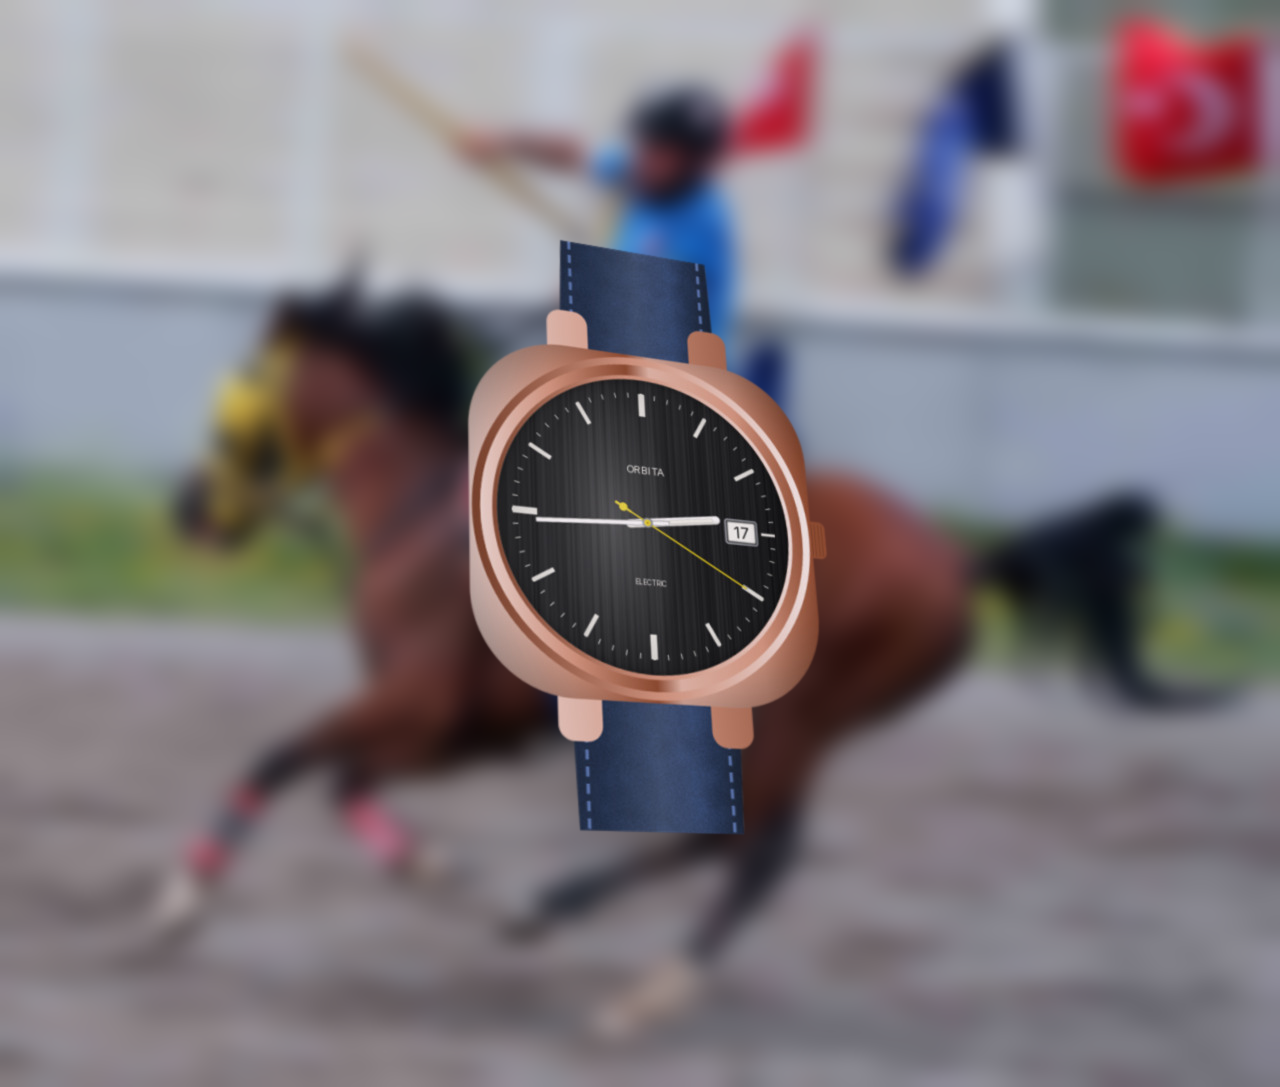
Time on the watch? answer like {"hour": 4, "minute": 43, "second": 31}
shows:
{"hour": 2, "minute": 44, "second": 20}
